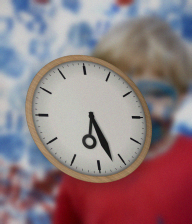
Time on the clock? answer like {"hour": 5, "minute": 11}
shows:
{"hour": 6, "minute": 27}
